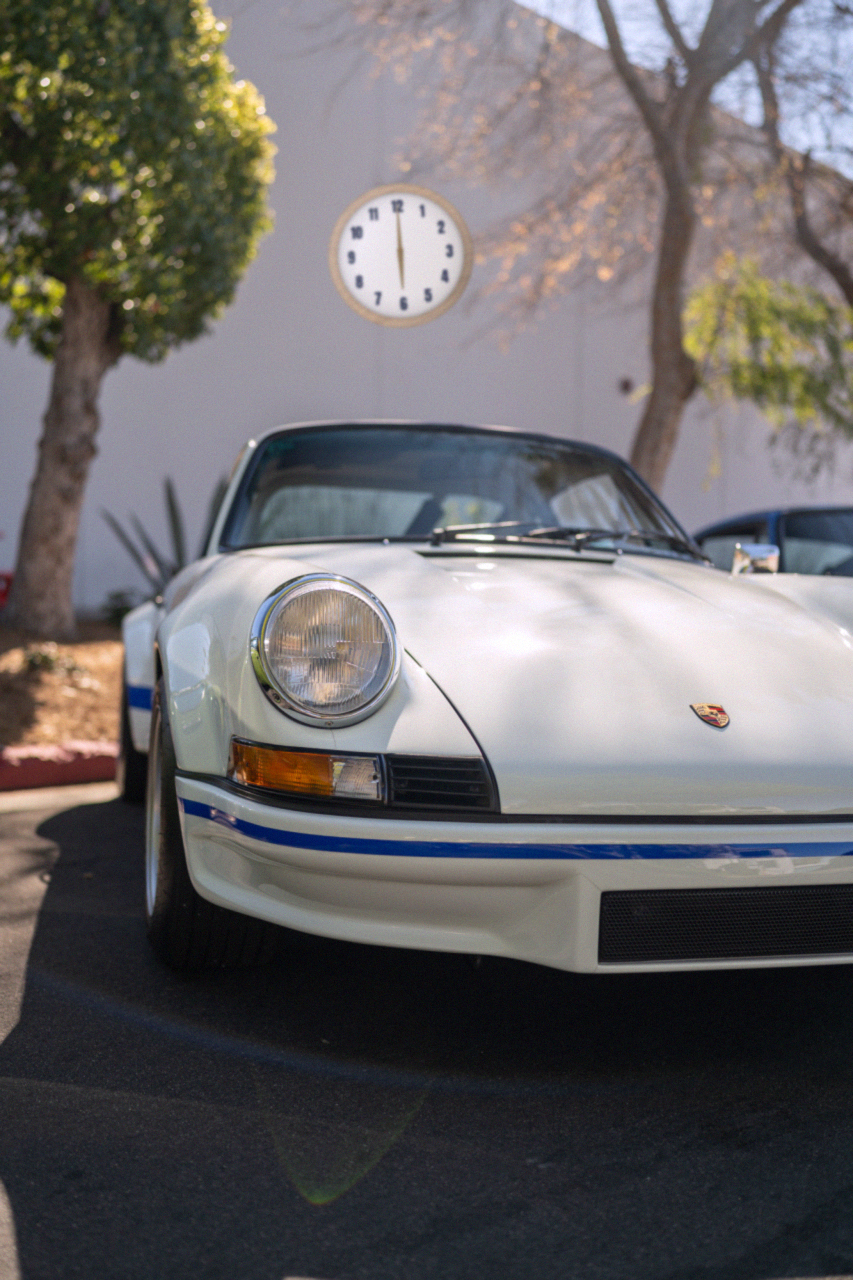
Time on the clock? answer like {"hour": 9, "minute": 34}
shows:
{"hour": 6, "minute": 0}
